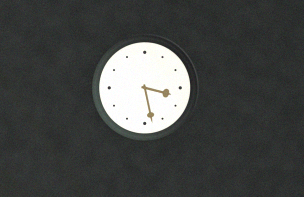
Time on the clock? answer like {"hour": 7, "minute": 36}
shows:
{"hour": 3, "minute": 28}
